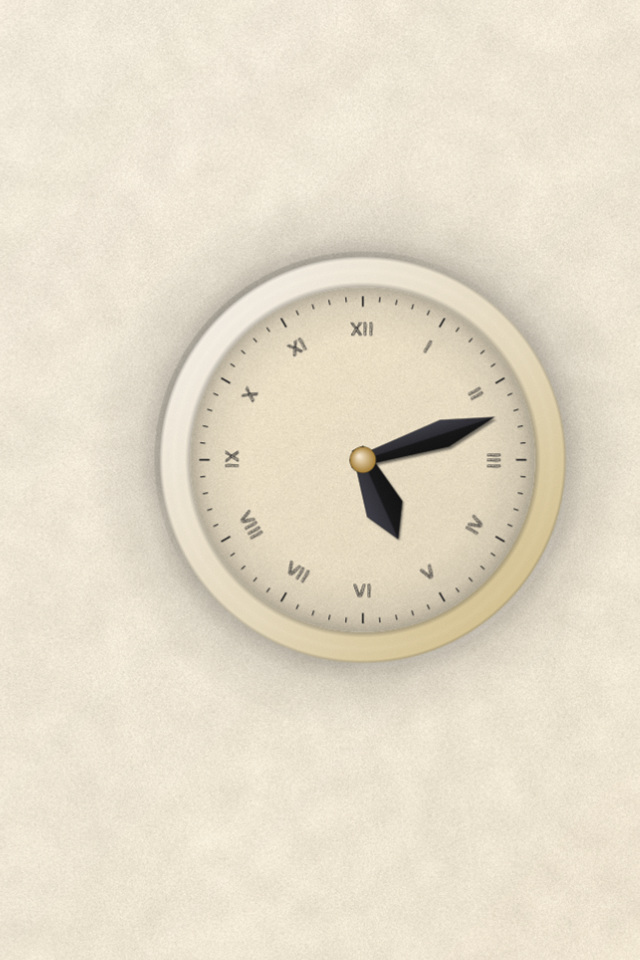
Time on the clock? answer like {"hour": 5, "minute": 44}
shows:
{"hour": 5, "minute": 12}
